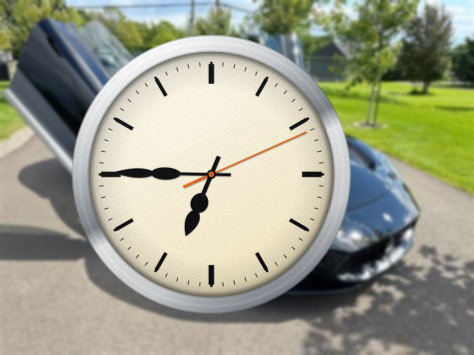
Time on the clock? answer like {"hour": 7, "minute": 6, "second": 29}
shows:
{"hour": 6, "minute": 45, "second": 11}
